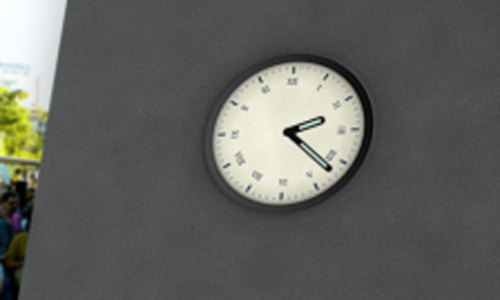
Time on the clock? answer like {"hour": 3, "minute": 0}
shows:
{"hour": 2, "minute": 22}
